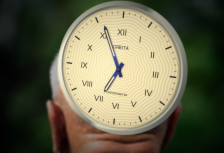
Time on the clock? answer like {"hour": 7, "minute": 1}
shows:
{"hour": 6, "minute": 56}
